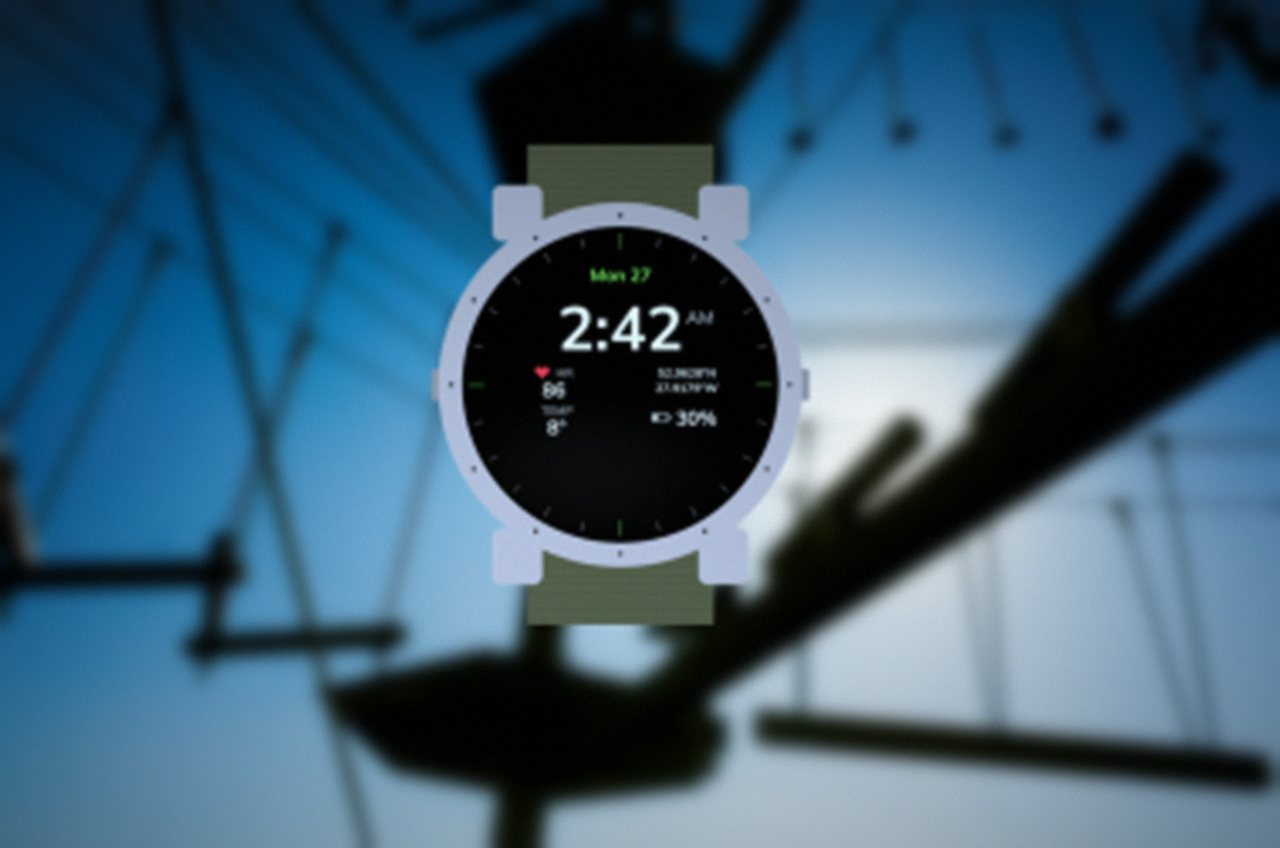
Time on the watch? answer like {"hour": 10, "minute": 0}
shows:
{"hour": 2, "minute": 42}
